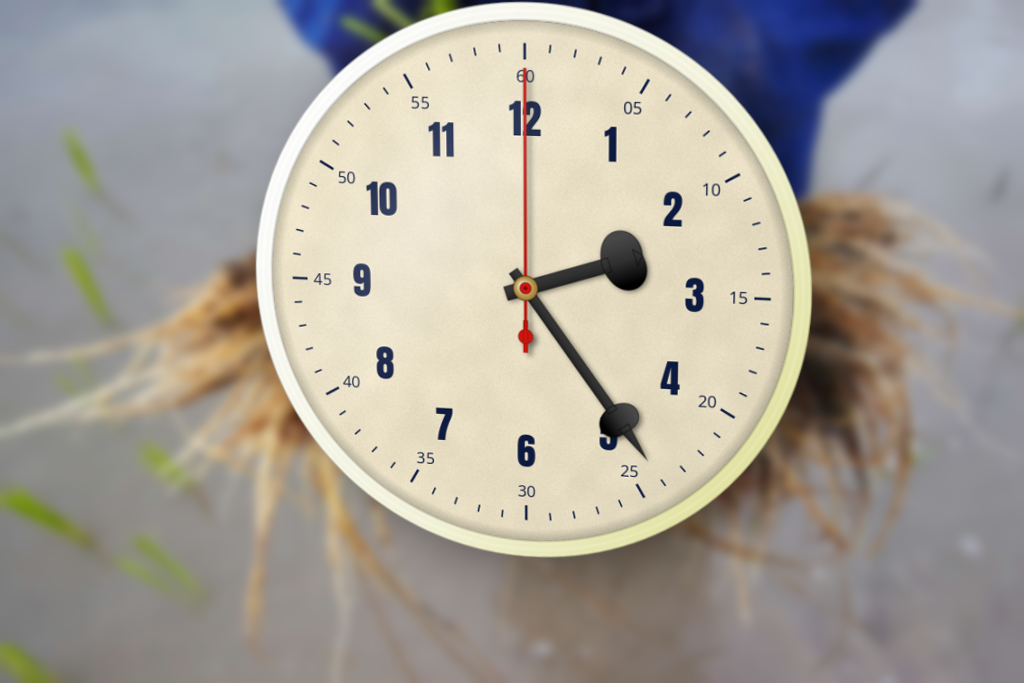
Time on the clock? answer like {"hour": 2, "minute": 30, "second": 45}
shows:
{"hour": 2, "minute": 24, "second": 0}
